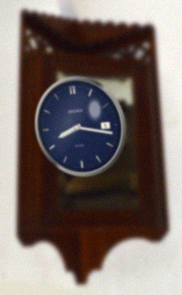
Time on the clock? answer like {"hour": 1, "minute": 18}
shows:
{"hour": 8, "minute": 17}
